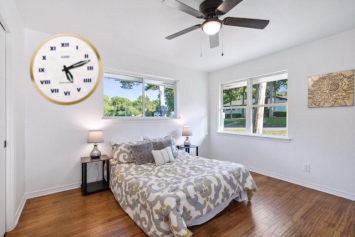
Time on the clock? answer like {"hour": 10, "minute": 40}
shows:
{"hour": 5, "minute": 12}
